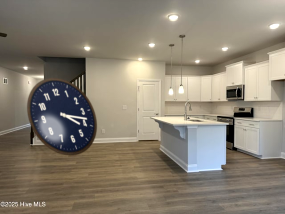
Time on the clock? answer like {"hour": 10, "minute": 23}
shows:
{"hour": 4, "minute": 18}
